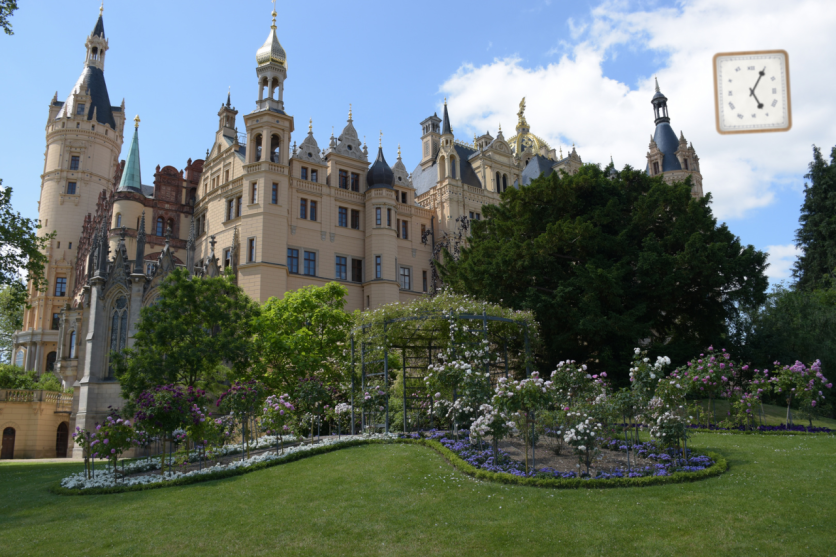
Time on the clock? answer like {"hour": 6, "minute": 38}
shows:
{"hour": 5, "minute": 5}
